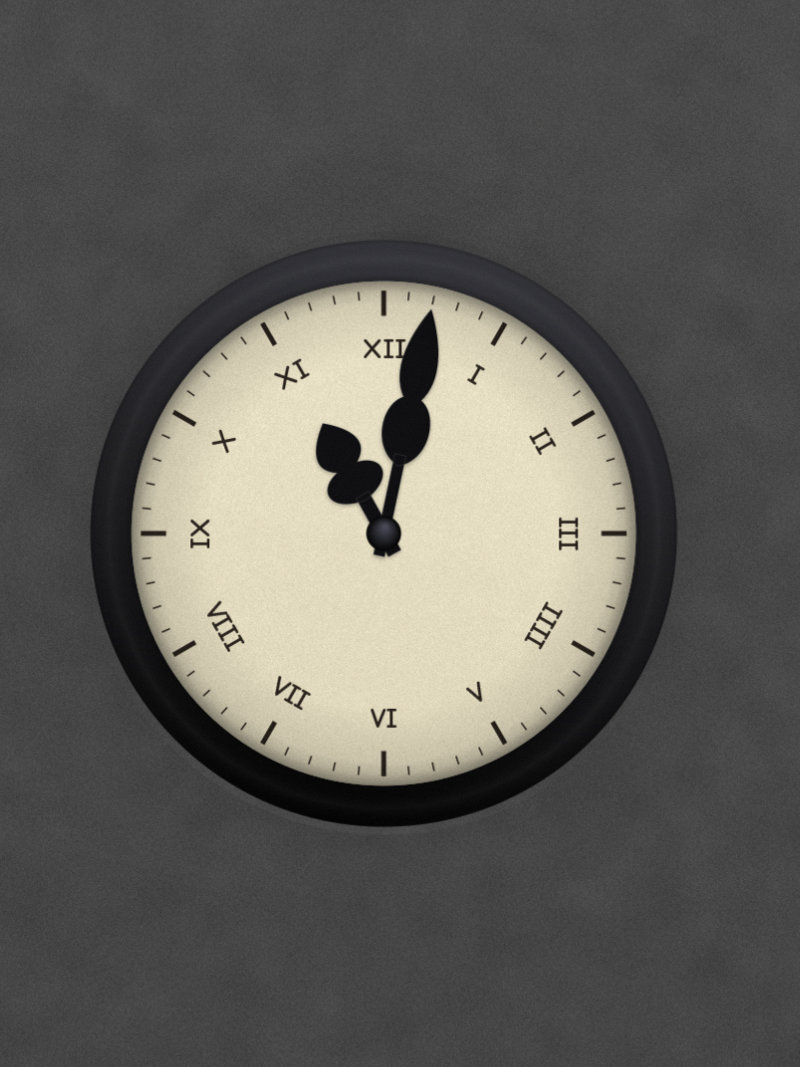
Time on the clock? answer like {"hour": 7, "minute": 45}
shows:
{"hour": 11, "minute": 2}
